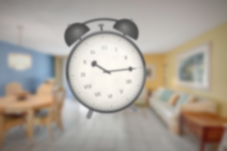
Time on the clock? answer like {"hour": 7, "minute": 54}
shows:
{"hour": 10, "minute": 15}
